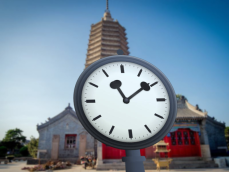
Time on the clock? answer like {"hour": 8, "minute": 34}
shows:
{"hour": 11, "minute": 9}
